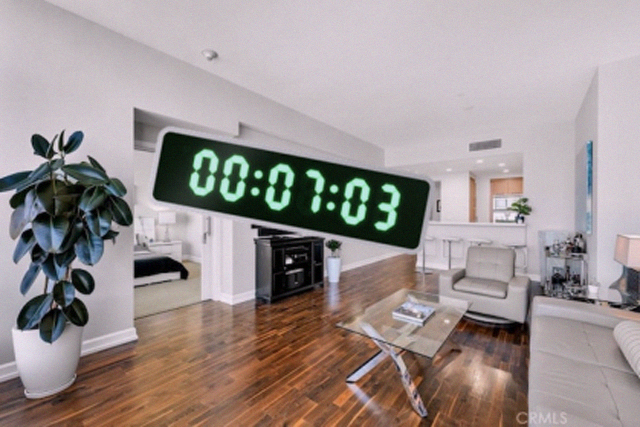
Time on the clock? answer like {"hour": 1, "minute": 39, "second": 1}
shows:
{"hour": 0, "minute": 7, "second": 3}
